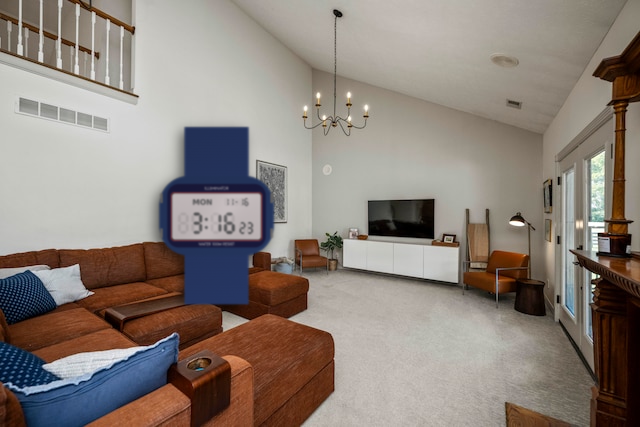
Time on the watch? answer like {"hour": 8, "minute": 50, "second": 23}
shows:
{"hour": 3, "minute": 16, "second": 23}
